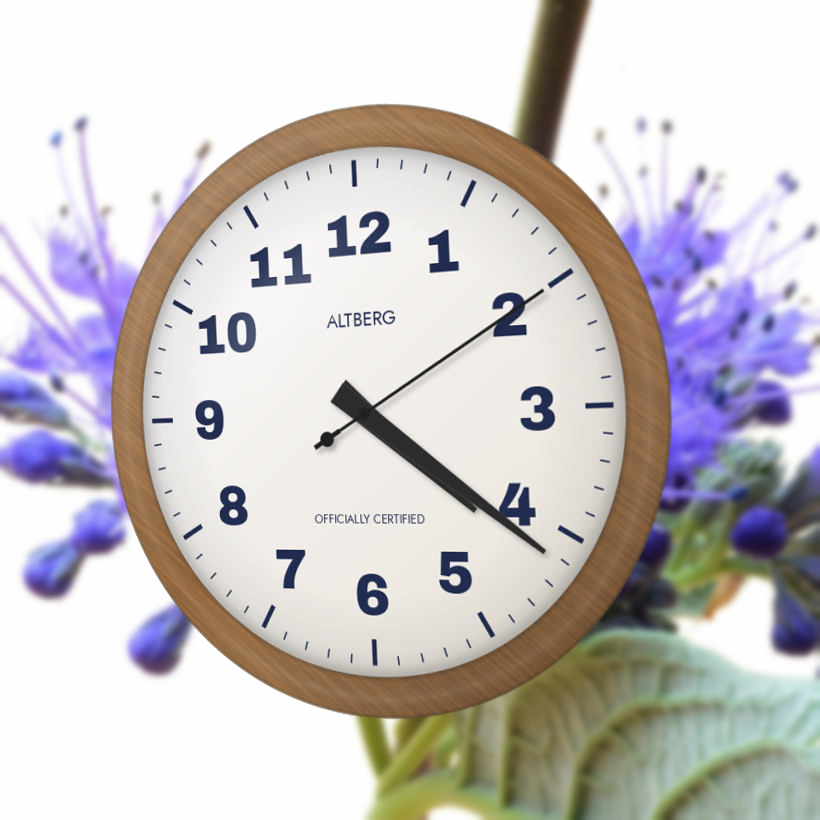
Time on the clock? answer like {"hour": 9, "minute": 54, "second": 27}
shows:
{"hour": 4, "minute": 21, "second": 10}
